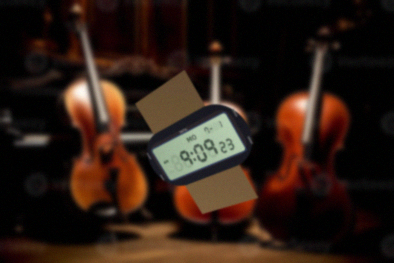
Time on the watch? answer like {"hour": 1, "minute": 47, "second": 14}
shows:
{"hour": 9, "minute": 9, "second": 23}
